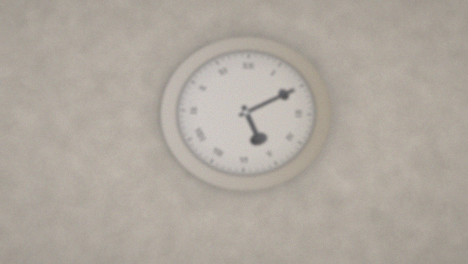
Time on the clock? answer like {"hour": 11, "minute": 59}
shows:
{"hour": 5, "minute": 10}
